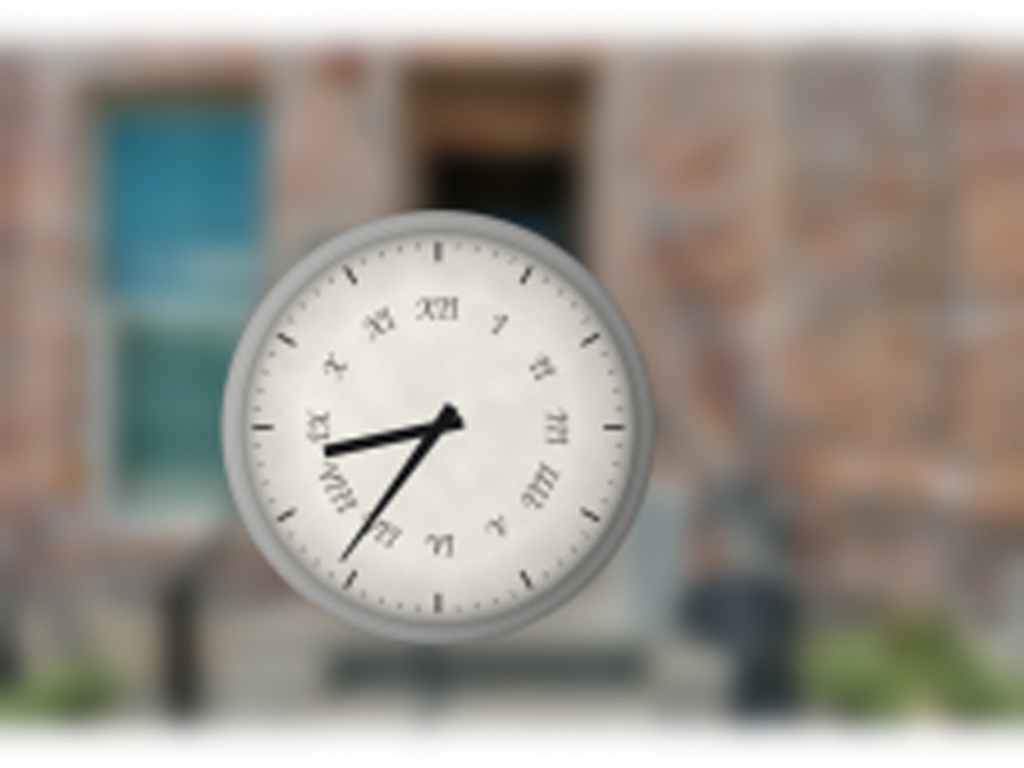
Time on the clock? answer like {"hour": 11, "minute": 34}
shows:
{"hour": 8, "minute": 36}
